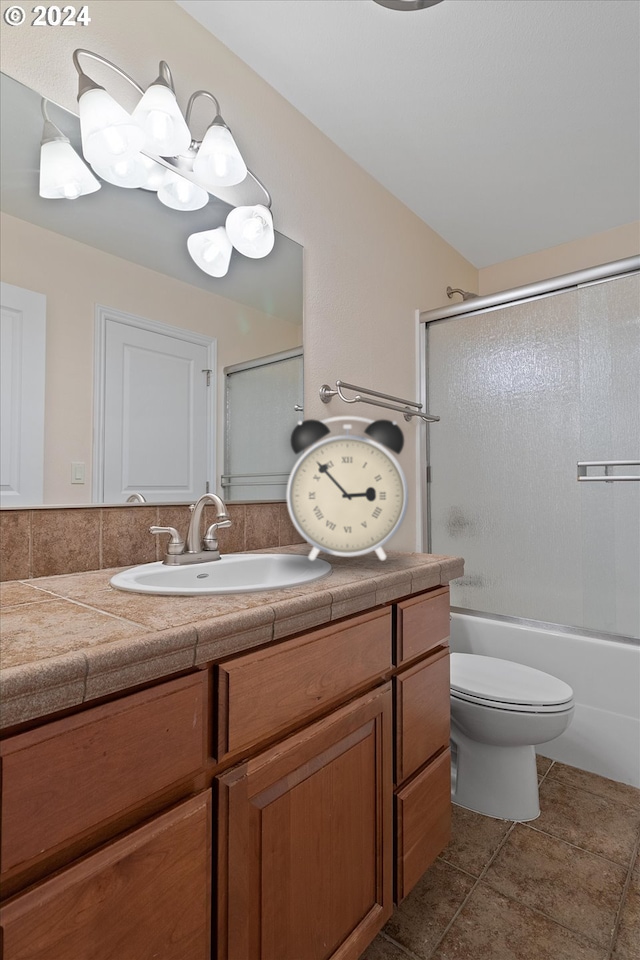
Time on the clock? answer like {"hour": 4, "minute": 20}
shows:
{"hour": 2, "minute": 53}
